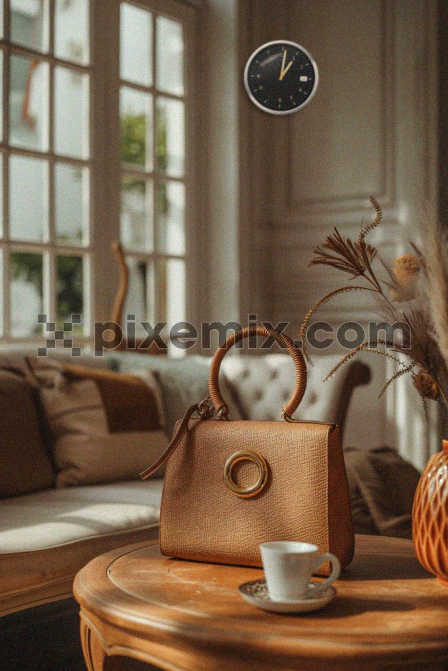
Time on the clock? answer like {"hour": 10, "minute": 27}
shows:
{"hour": 1, "minute": 1}
